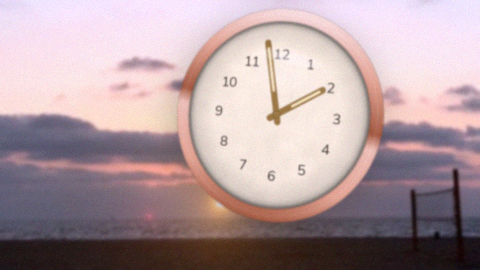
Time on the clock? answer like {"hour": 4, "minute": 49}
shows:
{"hour": 1, "minute": 58}
